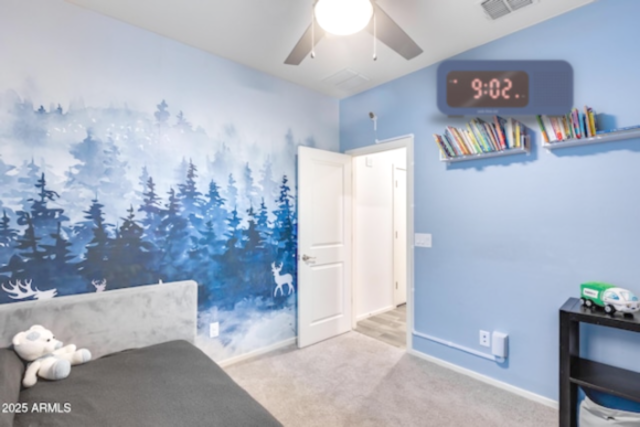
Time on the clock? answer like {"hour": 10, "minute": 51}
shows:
{"hour": 9, "minute": 2}
